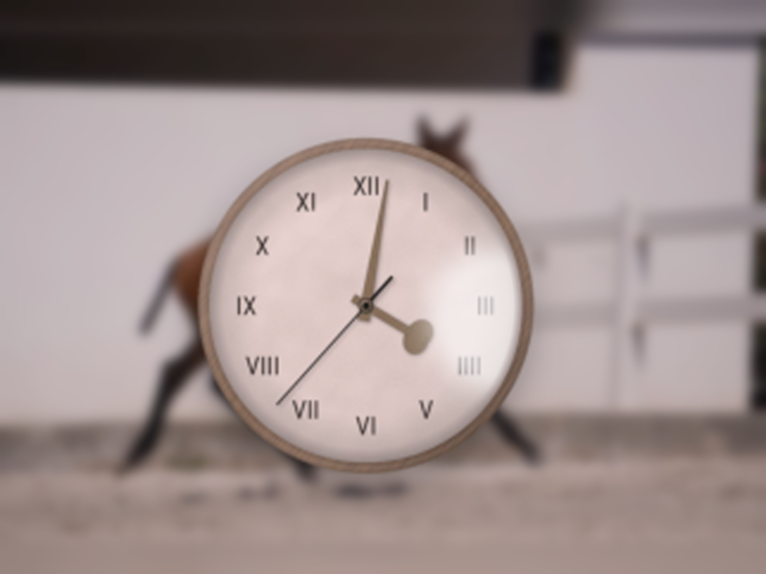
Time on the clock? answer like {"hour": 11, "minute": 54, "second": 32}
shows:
{"hour": 4, "minute": 1, "second": 37}
